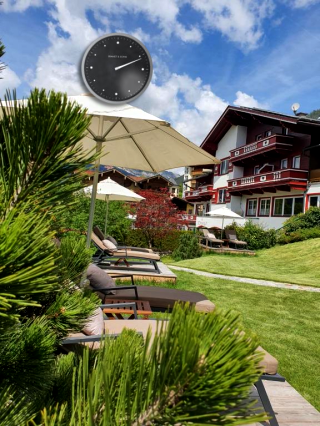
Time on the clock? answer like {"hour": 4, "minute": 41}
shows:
{"hour": 2, "minute": 11}
